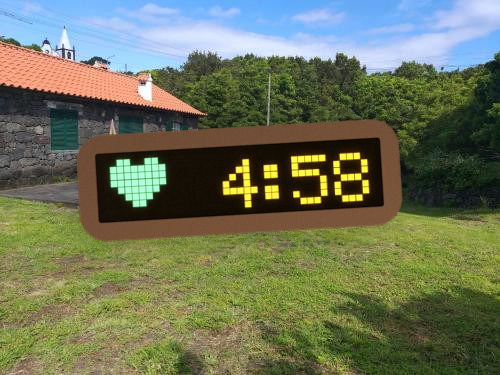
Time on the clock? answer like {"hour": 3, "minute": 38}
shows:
{"hour": 4, "minute": 58}
